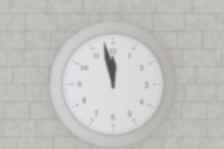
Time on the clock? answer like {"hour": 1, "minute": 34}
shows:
{"hour": 11, "minute": 58}
